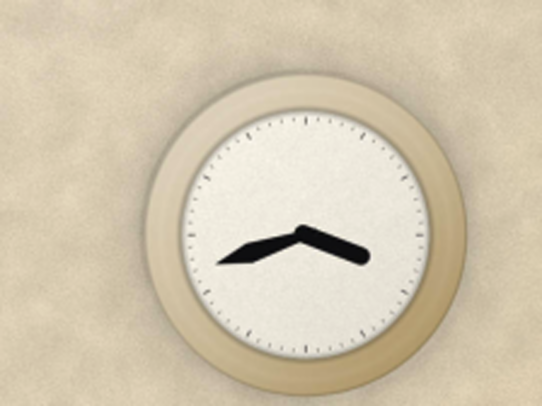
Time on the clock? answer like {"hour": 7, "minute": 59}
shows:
{"hour": 3, "minute": 42}
